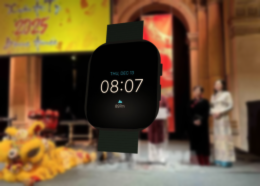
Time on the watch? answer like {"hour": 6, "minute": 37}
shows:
{"hour": 8, "minute": 7}
